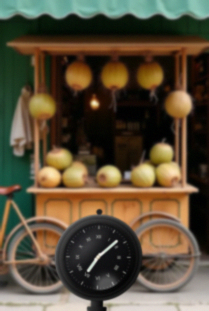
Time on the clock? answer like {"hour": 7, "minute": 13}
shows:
{"hour": 7, "minute": 8}
